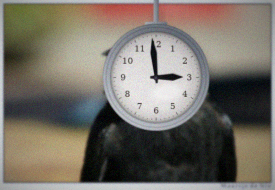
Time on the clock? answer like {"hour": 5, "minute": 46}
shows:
{"hour": 2, "minute": 59}
